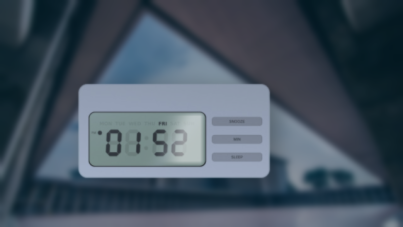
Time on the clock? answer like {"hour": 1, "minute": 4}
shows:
{"hour": 1, "minute": 52}
